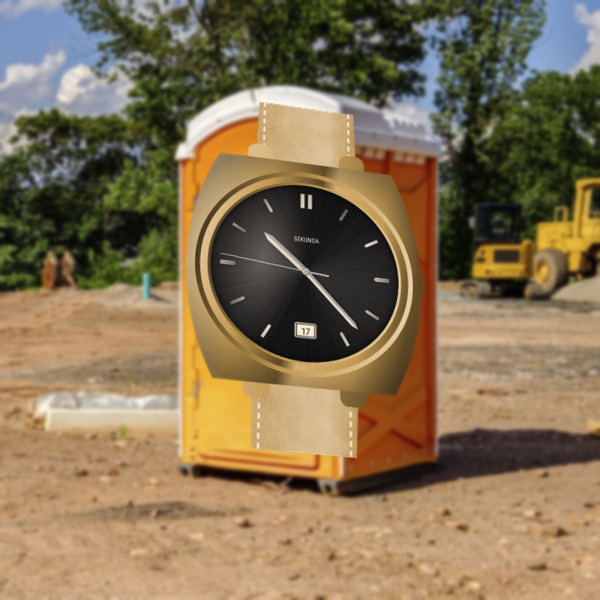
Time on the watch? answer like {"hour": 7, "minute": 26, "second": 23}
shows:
{"hour": 10, "minute": 22, "second": 46}
